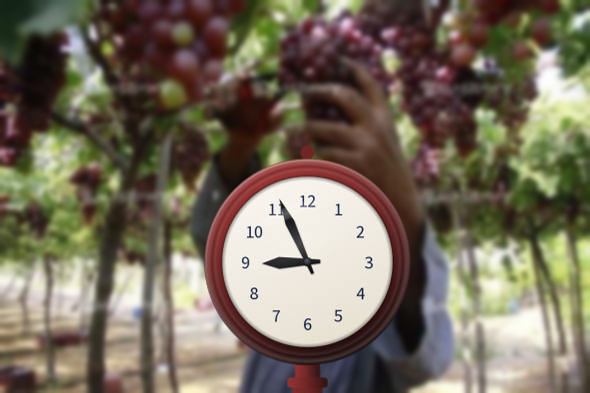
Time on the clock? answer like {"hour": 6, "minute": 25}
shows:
{"hour": 8, "minute": 56}
